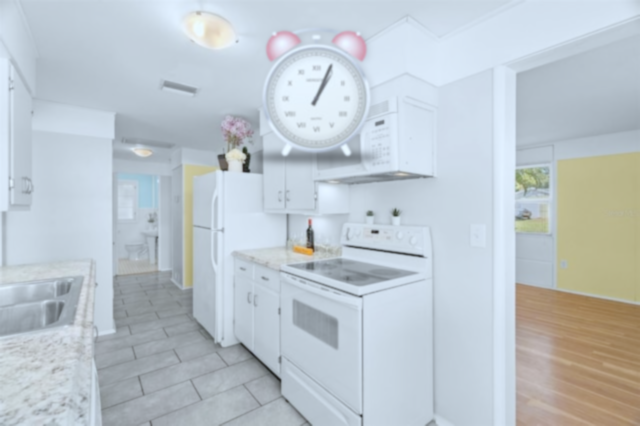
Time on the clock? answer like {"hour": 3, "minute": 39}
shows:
{"hour": 1, "minute": 4}
